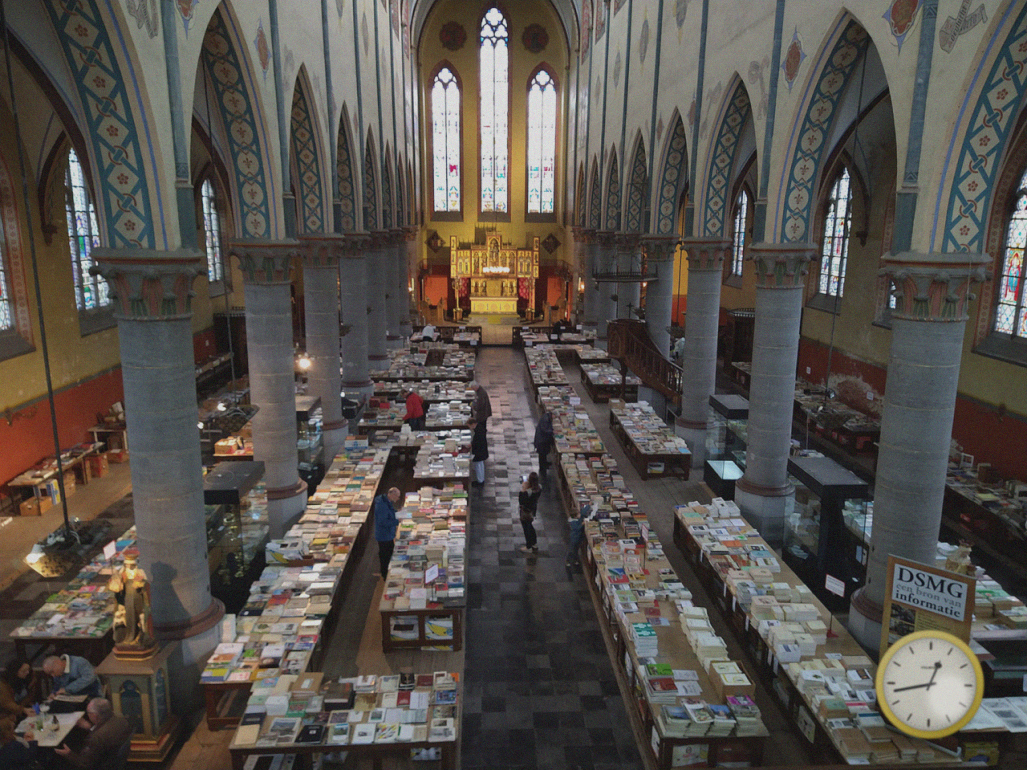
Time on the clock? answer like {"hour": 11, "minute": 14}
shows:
{"hour": 12, "minute": 43}
